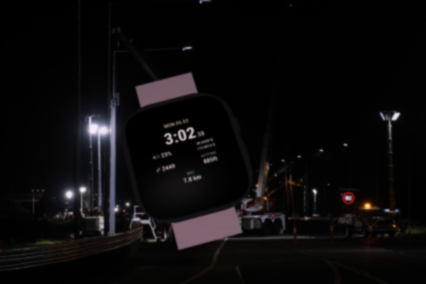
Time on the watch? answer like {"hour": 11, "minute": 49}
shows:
{"hour": 3, "minute": 2}
